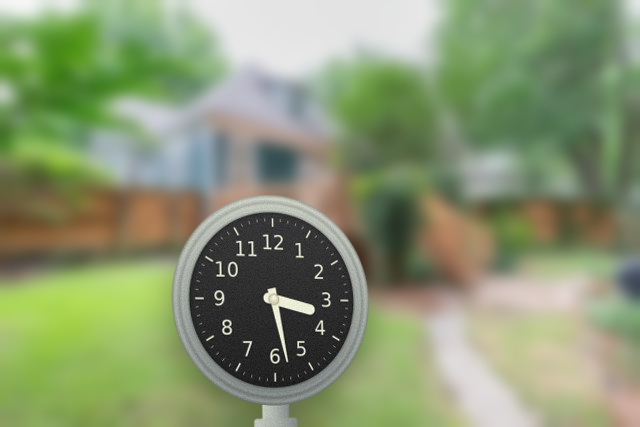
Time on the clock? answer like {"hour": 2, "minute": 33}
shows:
{"hour": 3, "minute": 28}
